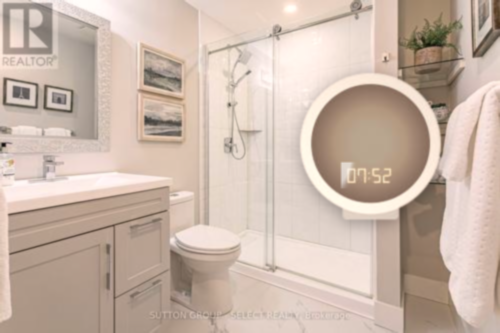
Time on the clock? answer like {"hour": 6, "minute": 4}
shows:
{"hour": 7, "minute": 52}
